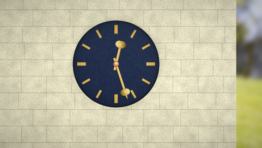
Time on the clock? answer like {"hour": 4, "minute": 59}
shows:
{"hour": 12, "minute": 27}
